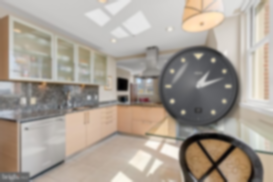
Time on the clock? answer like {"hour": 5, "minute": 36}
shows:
{"hour": 1, "minute": 12}
